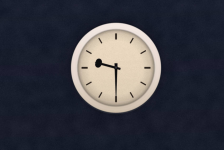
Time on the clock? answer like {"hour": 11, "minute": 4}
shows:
{"hour": 9, "minute": 30}
